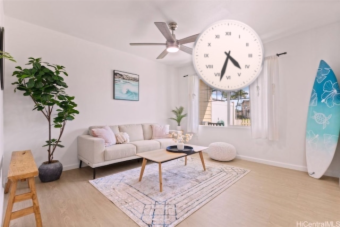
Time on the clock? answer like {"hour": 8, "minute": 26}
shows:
{"hour": 4, "minute": 33}
